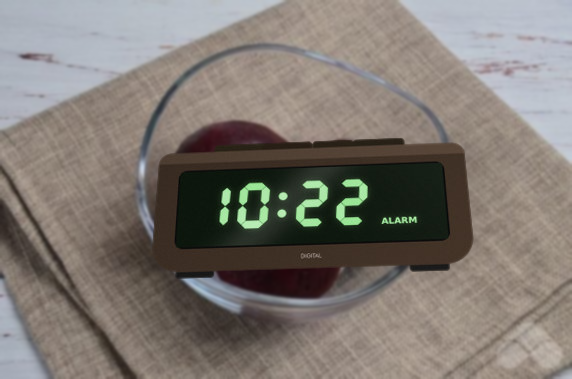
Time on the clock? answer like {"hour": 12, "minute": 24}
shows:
{"hour": 10, "minute": 22}
